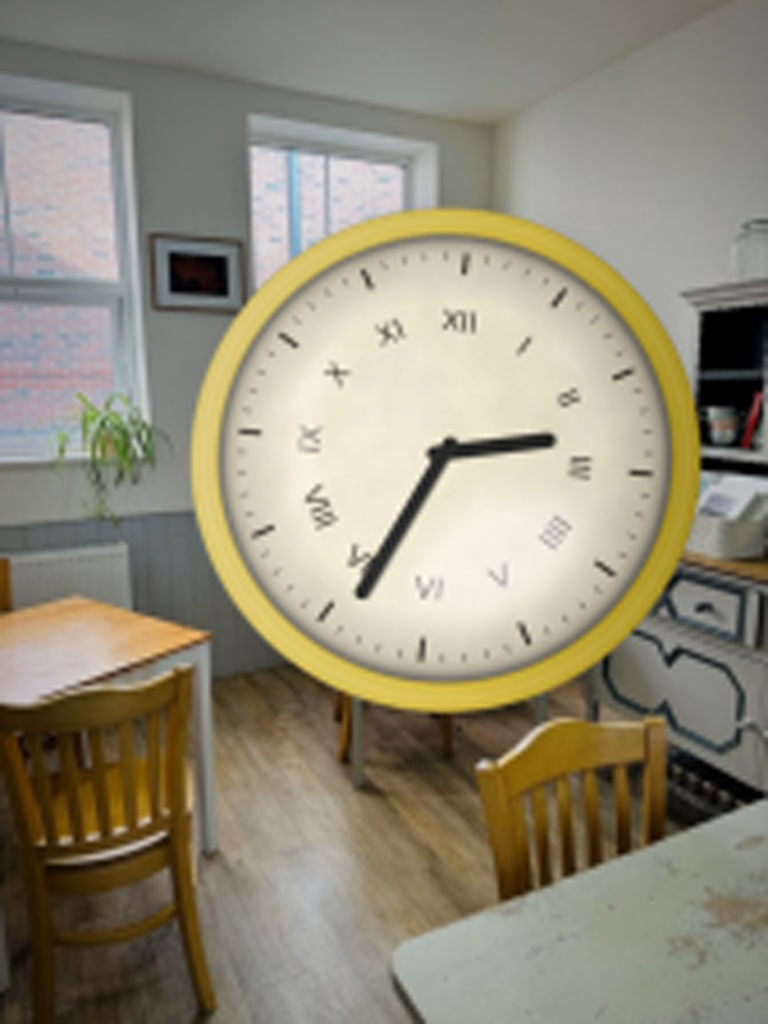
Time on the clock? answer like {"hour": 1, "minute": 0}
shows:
{"hour": 2, "minute": 34}
